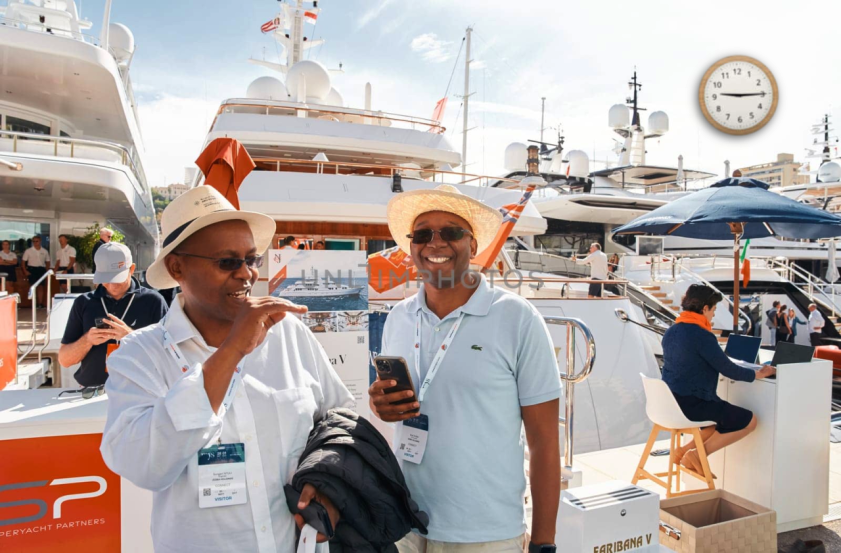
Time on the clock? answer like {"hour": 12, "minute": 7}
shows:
{"hour": 9, "minute": 15}
